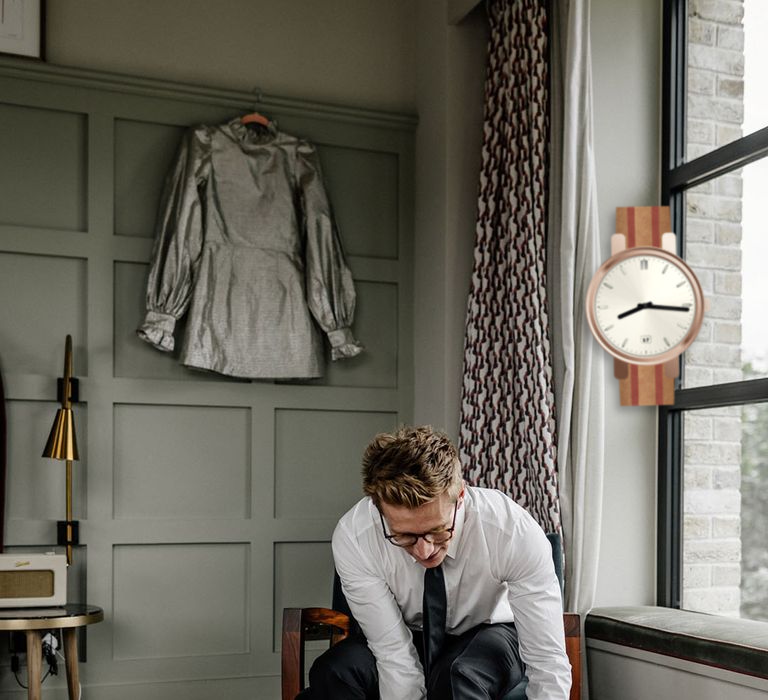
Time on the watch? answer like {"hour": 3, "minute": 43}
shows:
{"hour": 8, "minute": 16}
